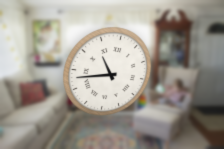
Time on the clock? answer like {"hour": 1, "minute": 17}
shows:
{"hour": 10, "minute": 43}
